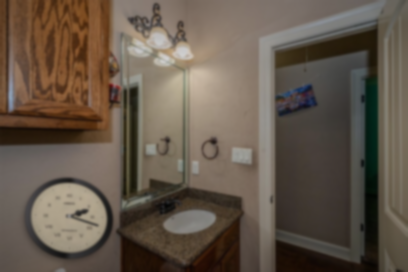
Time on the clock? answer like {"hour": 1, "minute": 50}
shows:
{"hour": 2, "minute": 18}
